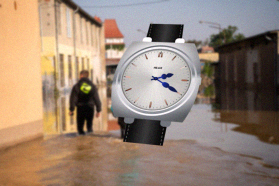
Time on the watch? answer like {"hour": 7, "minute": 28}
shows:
{"hour": 2, "minute": 20}
